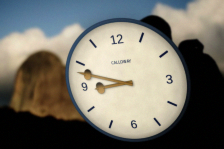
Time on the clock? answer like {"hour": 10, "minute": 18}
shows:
{"hour": 8, "minute": 48}
